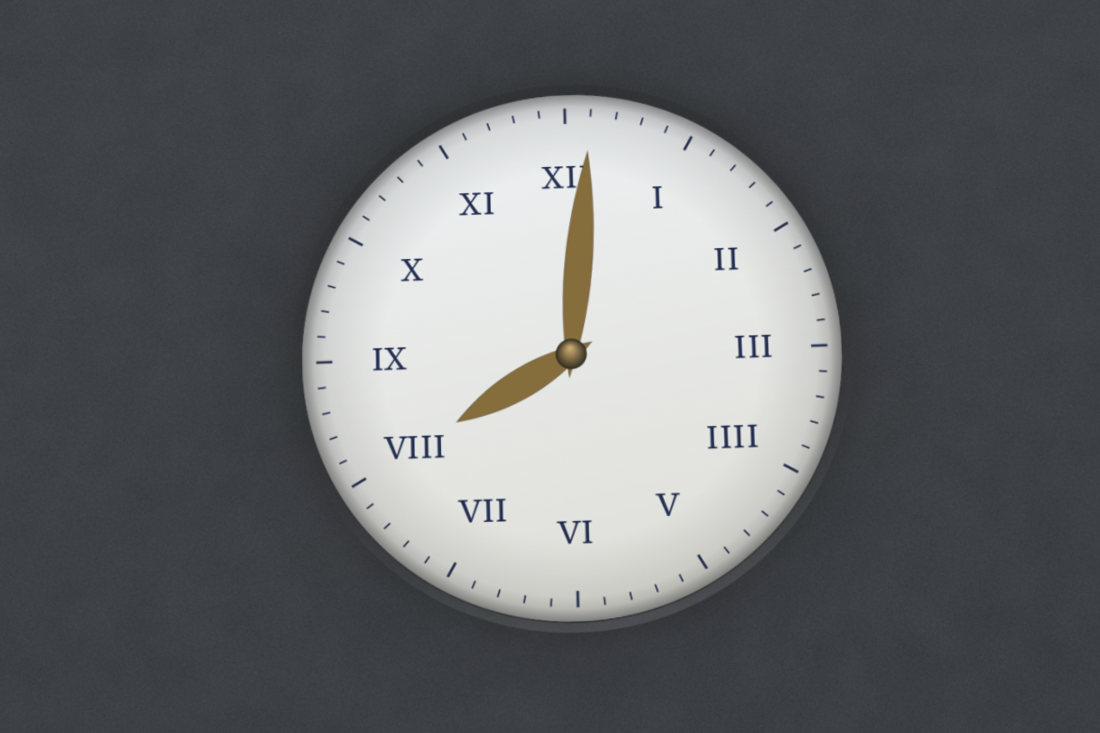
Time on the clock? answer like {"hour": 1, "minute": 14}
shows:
{"hour": 8, "minute": 1}
